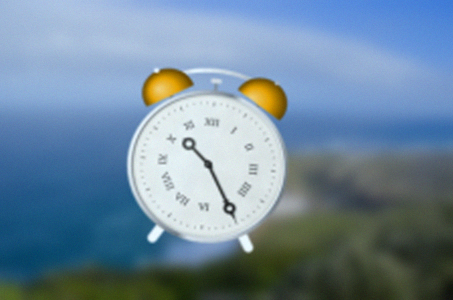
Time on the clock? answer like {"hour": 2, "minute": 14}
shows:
{"hour": 10, "minute": 25}
